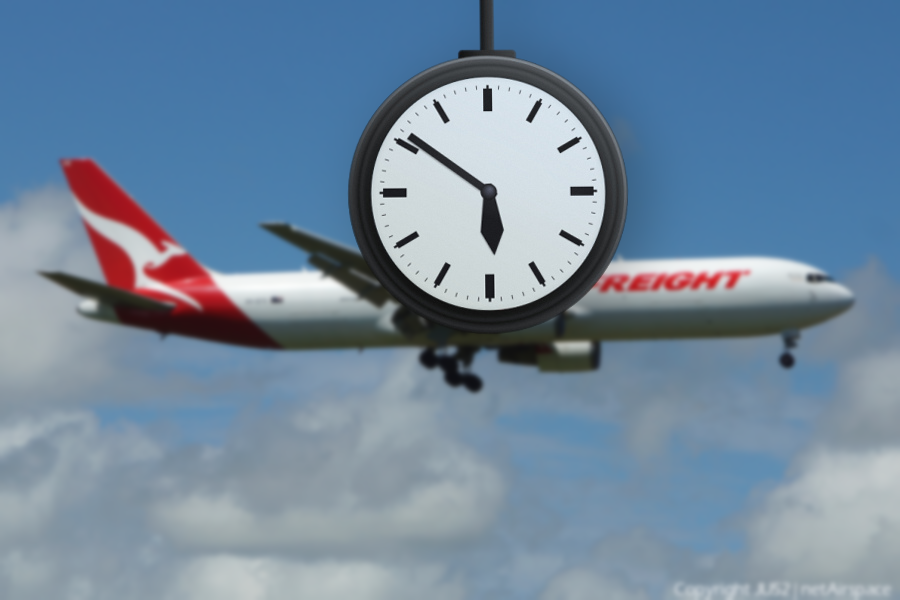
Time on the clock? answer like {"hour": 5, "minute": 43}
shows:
{"hour": 5, "minute": 51}
